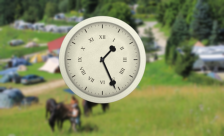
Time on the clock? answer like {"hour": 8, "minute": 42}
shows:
{"hour": 1, "minute": 26}
